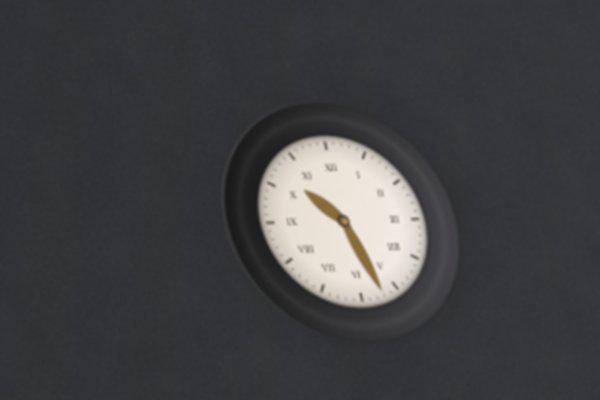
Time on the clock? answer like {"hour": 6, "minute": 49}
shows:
{"hour": 10, "minute": 27}
